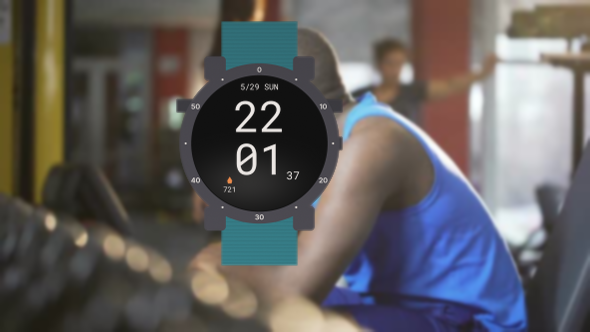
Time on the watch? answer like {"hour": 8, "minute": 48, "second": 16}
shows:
{"hour": 22, "minute": 1, "second": 37}
